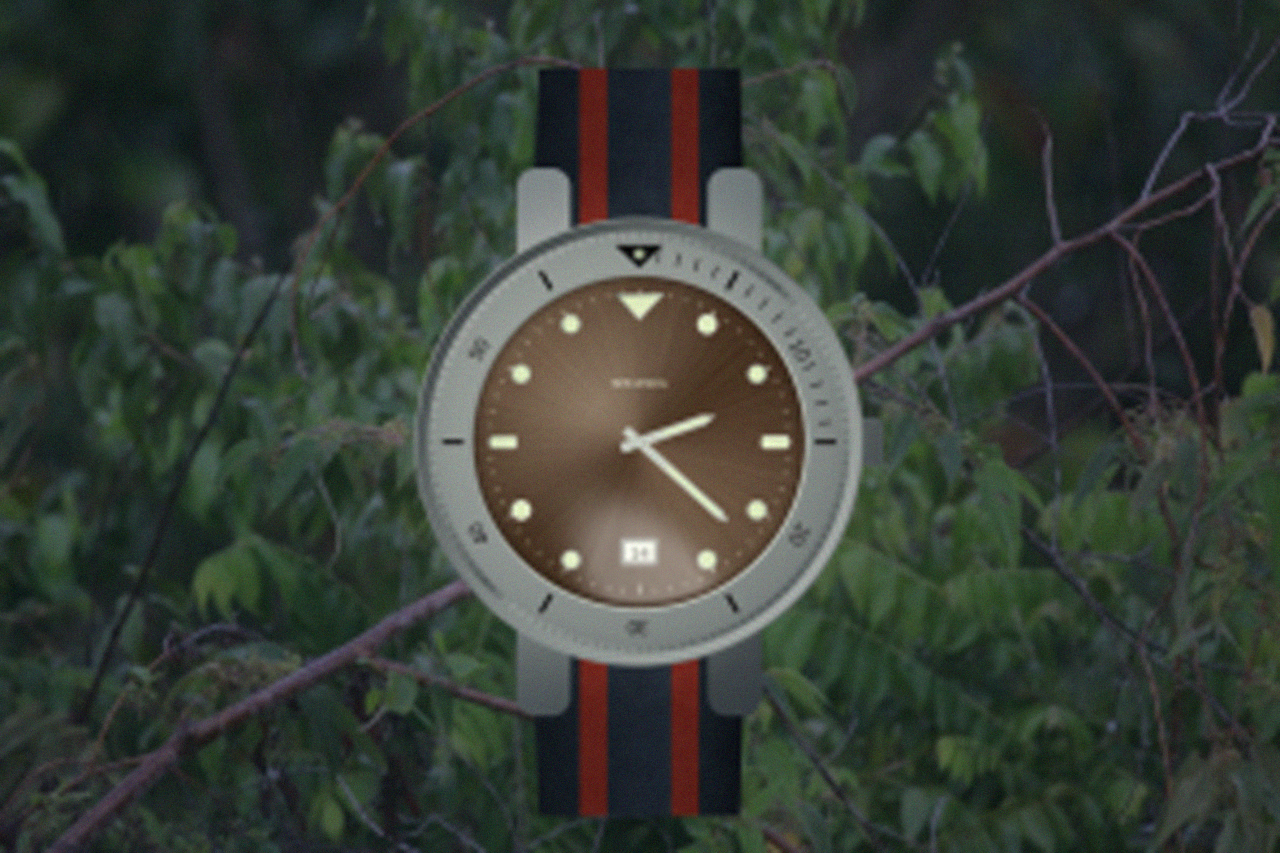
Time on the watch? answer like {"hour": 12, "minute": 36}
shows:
{"hour": 2, "minute": 22}
